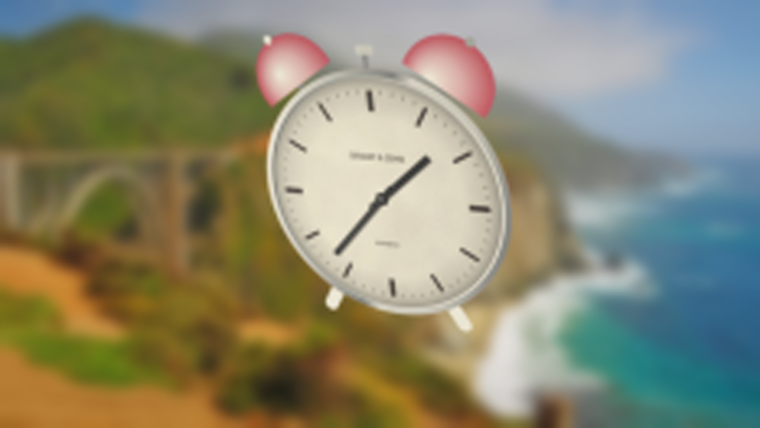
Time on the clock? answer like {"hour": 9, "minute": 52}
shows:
{"hour": 1, "minute": 37}
